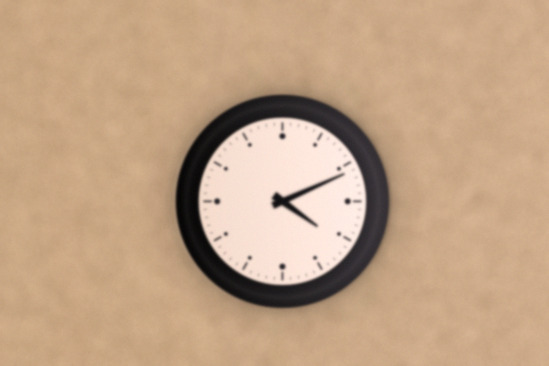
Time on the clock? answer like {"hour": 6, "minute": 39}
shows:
{"hour": 4, "minute": 11}
